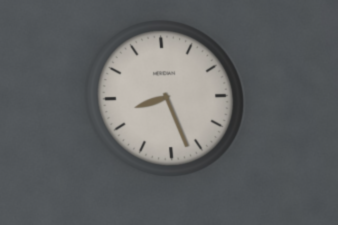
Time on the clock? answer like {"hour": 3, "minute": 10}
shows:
{"hour": 8, "minute": 27}
